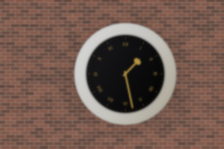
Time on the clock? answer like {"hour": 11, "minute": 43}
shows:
{"hour": 1, "minute": 28}
